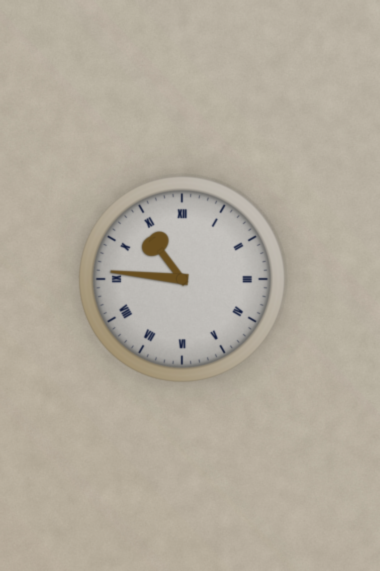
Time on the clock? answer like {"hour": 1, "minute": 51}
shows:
{"hour": 10, "minute": 46}
